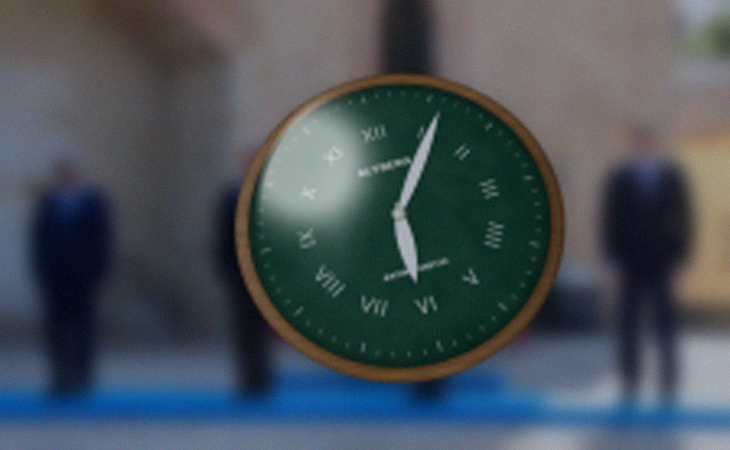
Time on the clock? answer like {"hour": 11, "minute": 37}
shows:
{"hour": 6, "minute": 6}
